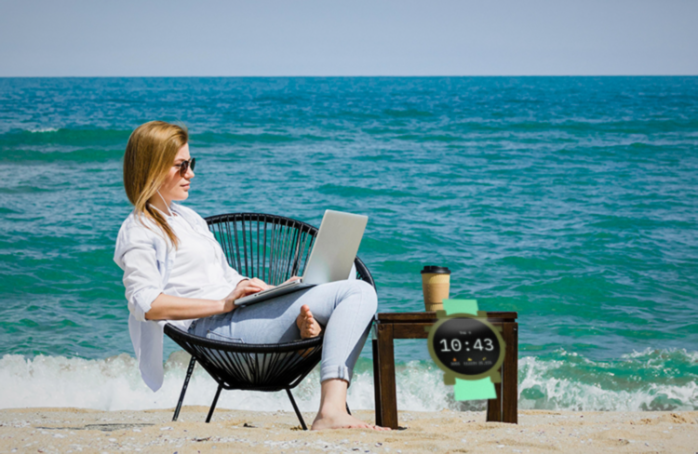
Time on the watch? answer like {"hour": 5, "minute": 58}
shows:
{"hour": 10, "minute": 43}
